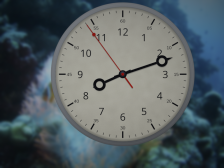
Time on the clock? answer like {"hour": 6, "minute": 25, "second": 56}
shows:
{"hour": 8, "minute": 11, "second": 54}
